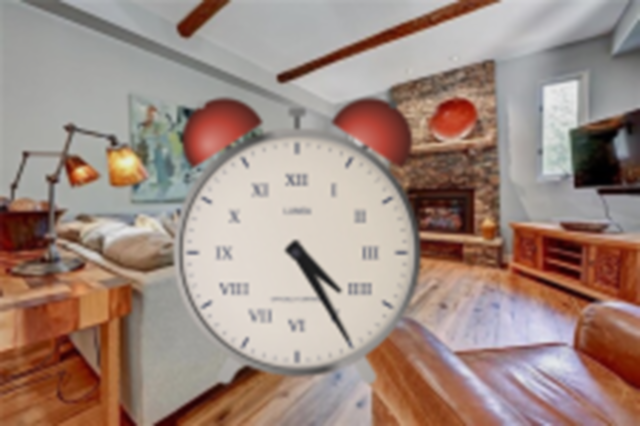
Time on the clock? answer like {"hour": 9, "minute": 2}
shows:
{"hour": 4, "minute": 25}
